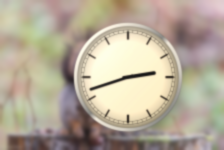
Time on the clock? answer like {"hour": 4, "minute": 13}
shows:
{"hour": 2, "minute": 42}
